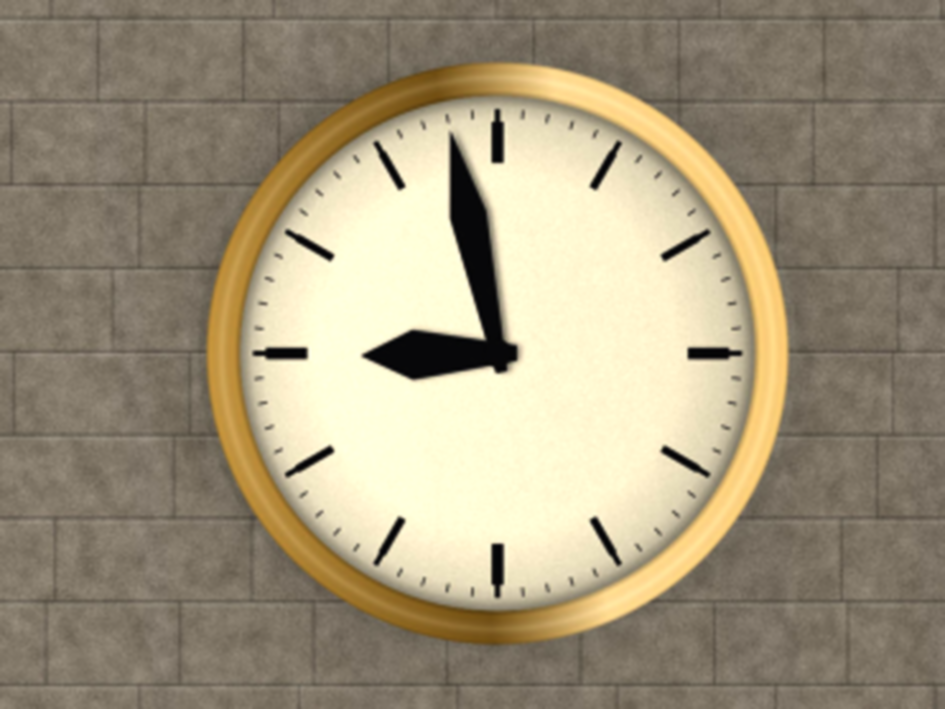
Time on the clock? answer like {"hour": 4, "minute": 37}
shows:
{"hour": 8, "minute": 58}
